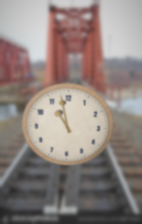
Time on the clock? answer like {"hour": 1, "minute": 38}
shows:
{"hour": 10, "minute": 58}
